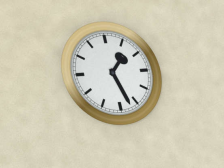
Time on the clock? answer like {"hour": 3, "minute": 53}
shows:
{"hour": 1, "minute": 27}
